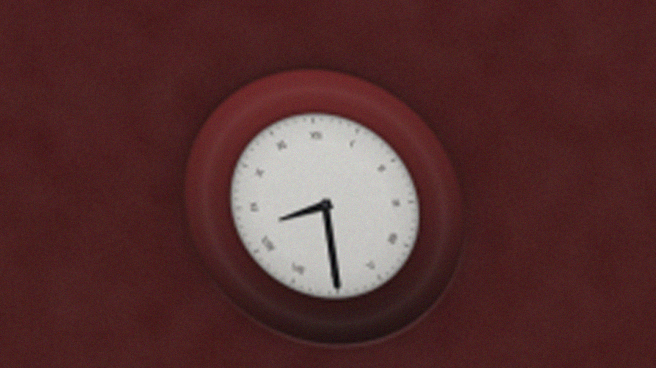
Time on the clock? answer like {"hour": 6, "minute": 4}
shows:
{"hour": 8, "minute": 30}
